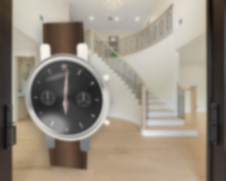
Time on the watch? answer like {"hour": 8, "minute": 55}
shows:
{"hour": 6, "minute": 1}
